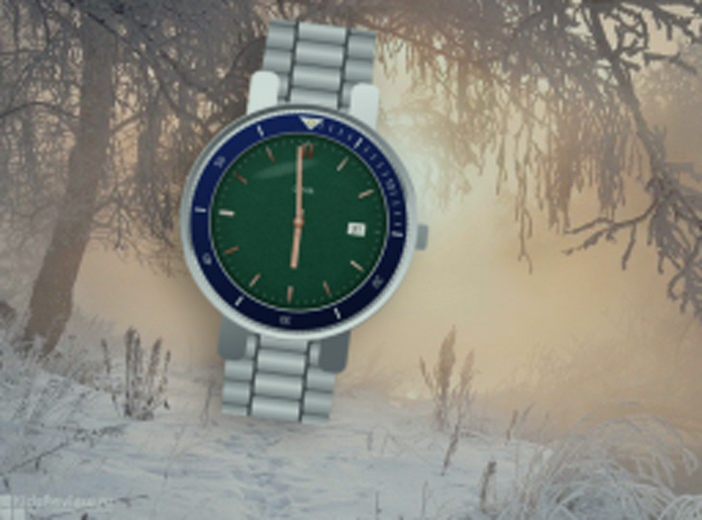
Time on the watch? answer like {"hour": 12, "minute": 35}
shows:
{"hour": 5, "minute": 59}
